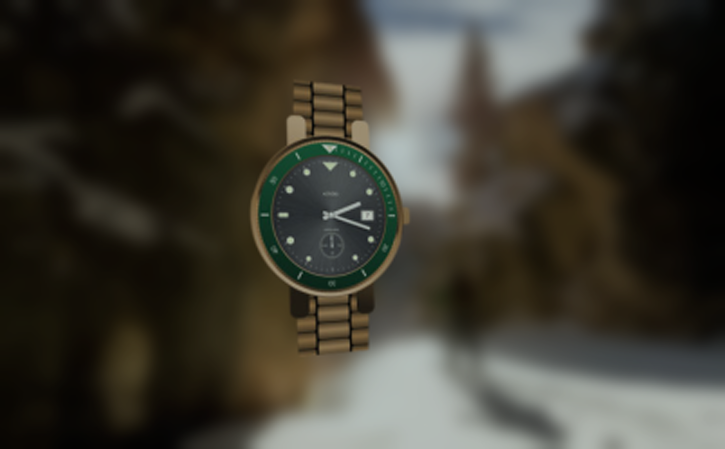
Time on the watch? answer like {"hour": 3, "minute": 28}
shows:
{"hour": 2, "minute": 18}
